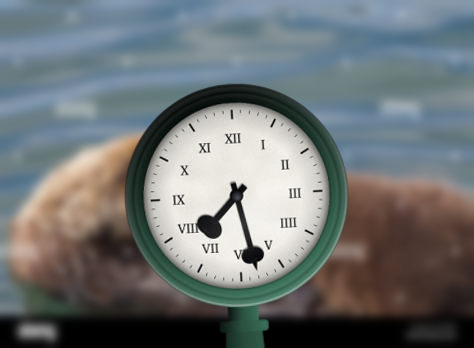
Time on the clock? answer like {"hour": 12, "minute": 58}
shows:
{"hour": 7, "minute": 28}
